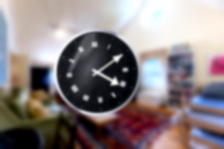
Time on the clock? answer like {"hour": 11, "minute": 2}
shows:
{"hour": 4, "minute": 10}
